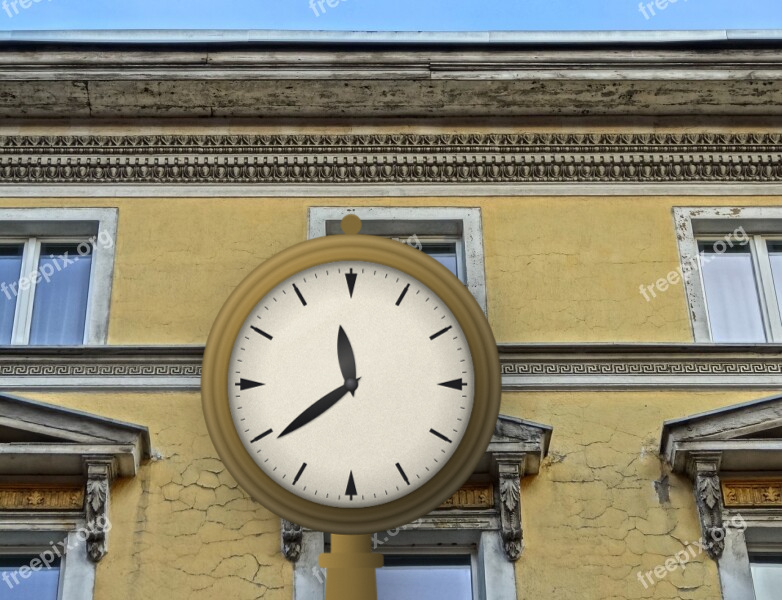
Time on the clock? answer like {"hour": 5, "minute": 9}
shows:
{"hour": 11, "minute": 39}
